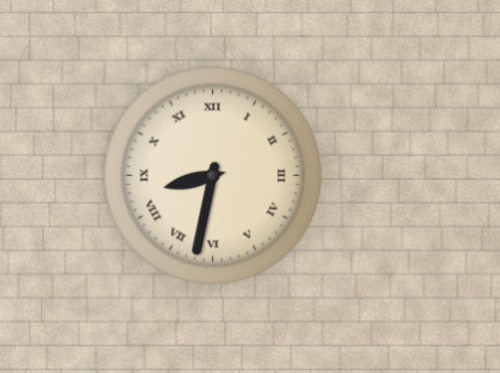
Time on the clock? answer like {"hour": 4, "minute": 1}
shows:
{"hour": 8, "minute": 32}
